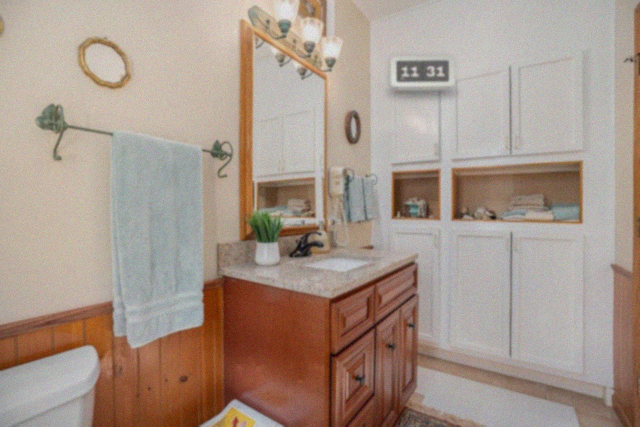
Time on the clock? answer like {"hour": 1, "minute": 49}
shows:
{"hour": 11, "minute": 31}
